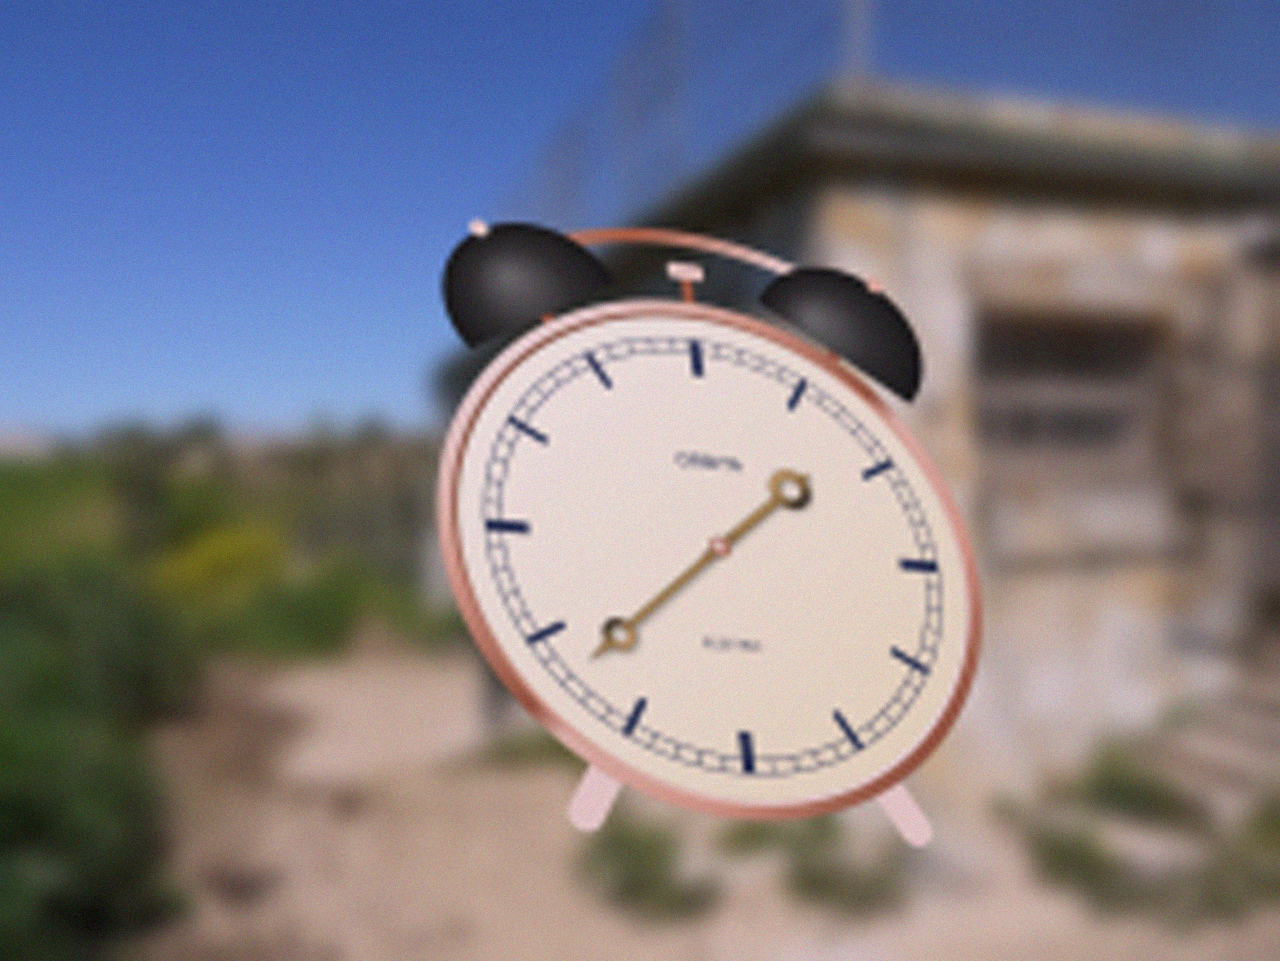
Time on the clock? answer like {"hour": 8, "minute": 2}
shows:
{"hour": 1, "minute": 38}
